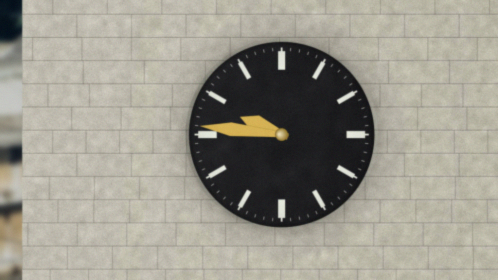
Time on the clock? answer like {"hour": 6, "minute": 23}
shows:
{"hour": 9, "minute": 46}
